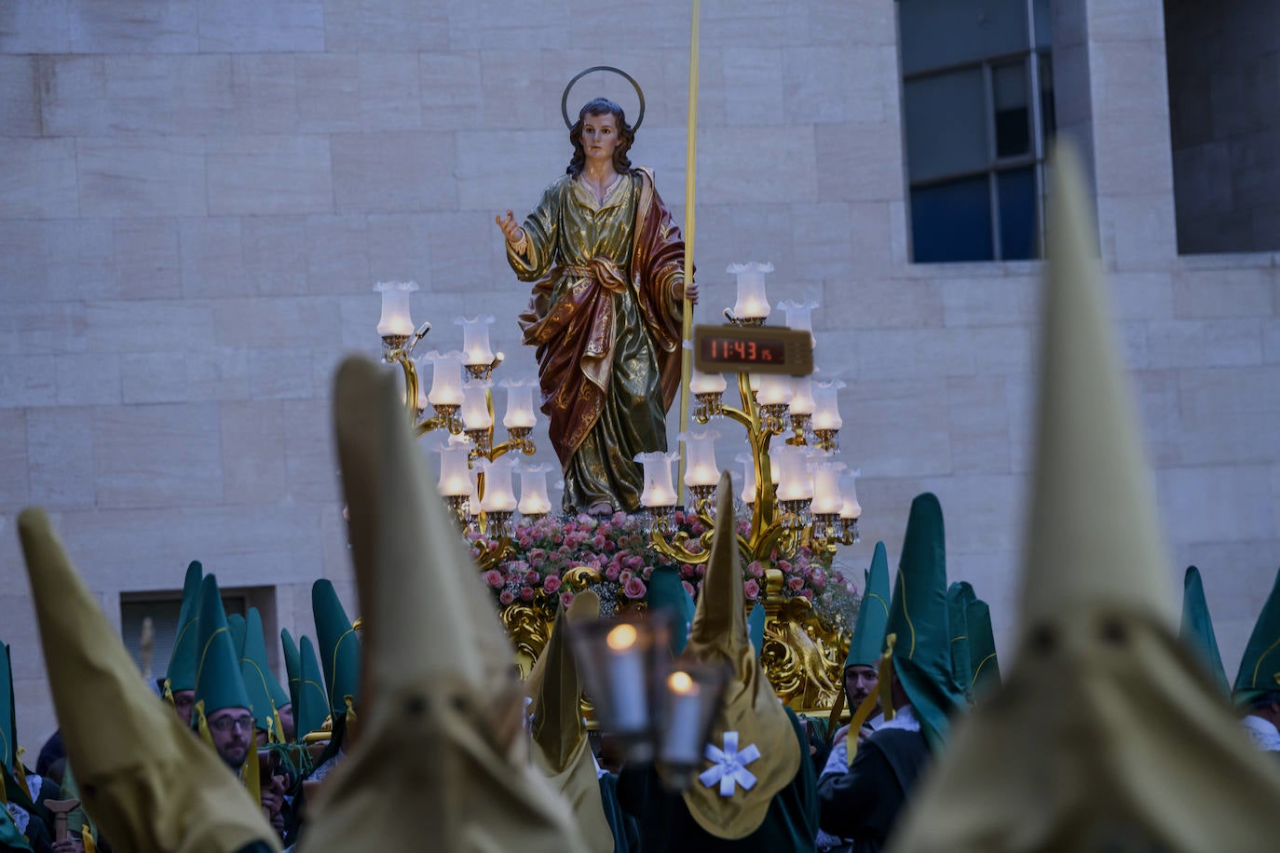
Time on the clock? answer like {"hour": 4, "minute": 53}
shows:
{"hour": 11, "minute": 43}
